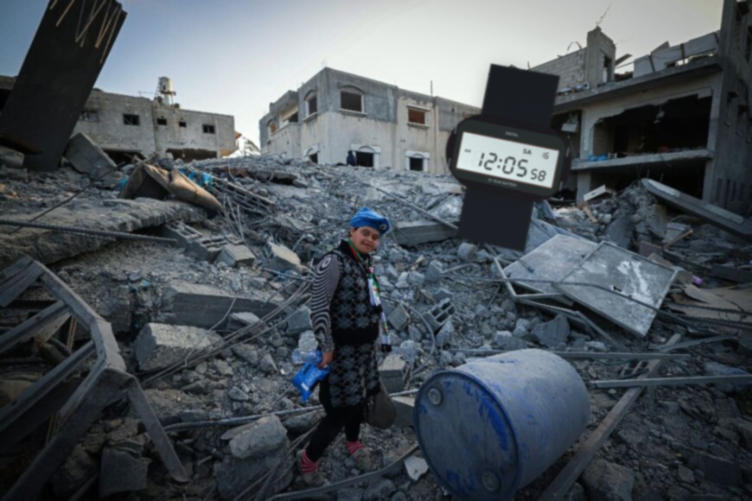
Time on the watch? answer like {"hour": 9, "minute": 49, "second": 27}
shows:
{"hour": 12, "minute": 5, "second": 58}
